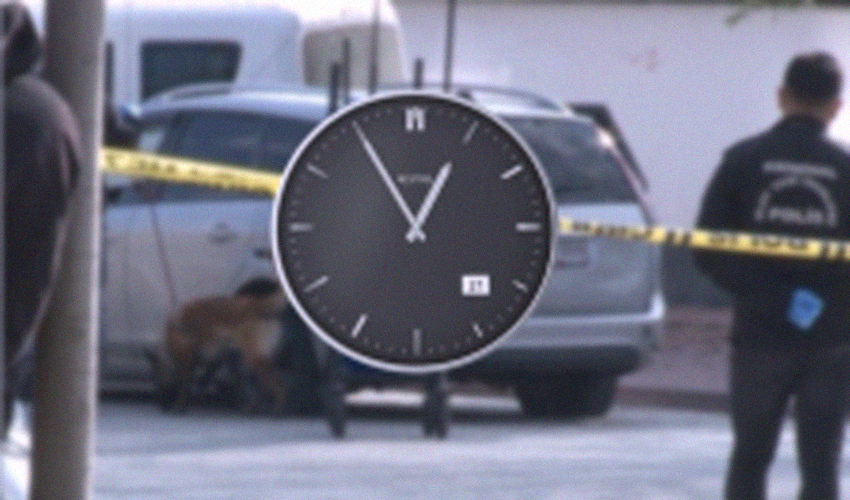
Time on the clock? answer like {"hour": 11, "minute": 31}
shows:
{"hour": 12, "minute": 55}
